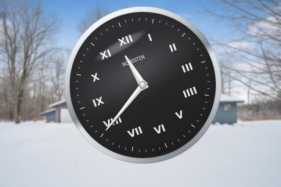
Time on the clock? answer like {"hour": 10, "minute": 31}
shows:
{"hour": 11, "minute": 40}
